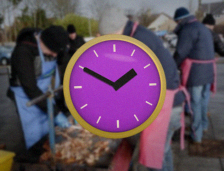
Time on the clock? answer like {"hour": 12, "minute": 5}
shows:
{"hour": 1, "minute": 50}
